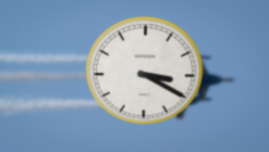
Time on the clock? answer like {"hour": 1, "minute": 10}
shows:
{"hour": 3, "minute": 20}
